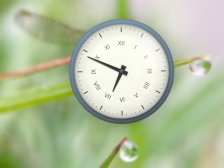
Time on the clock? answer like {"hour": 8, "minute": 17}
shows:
{"hour": 6, "minute": 49}
